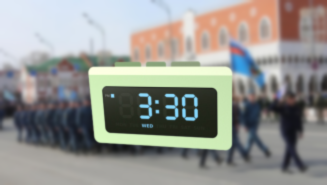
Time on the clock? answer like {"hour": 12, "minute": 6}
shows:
{"hour": 3, "minute": 30}
